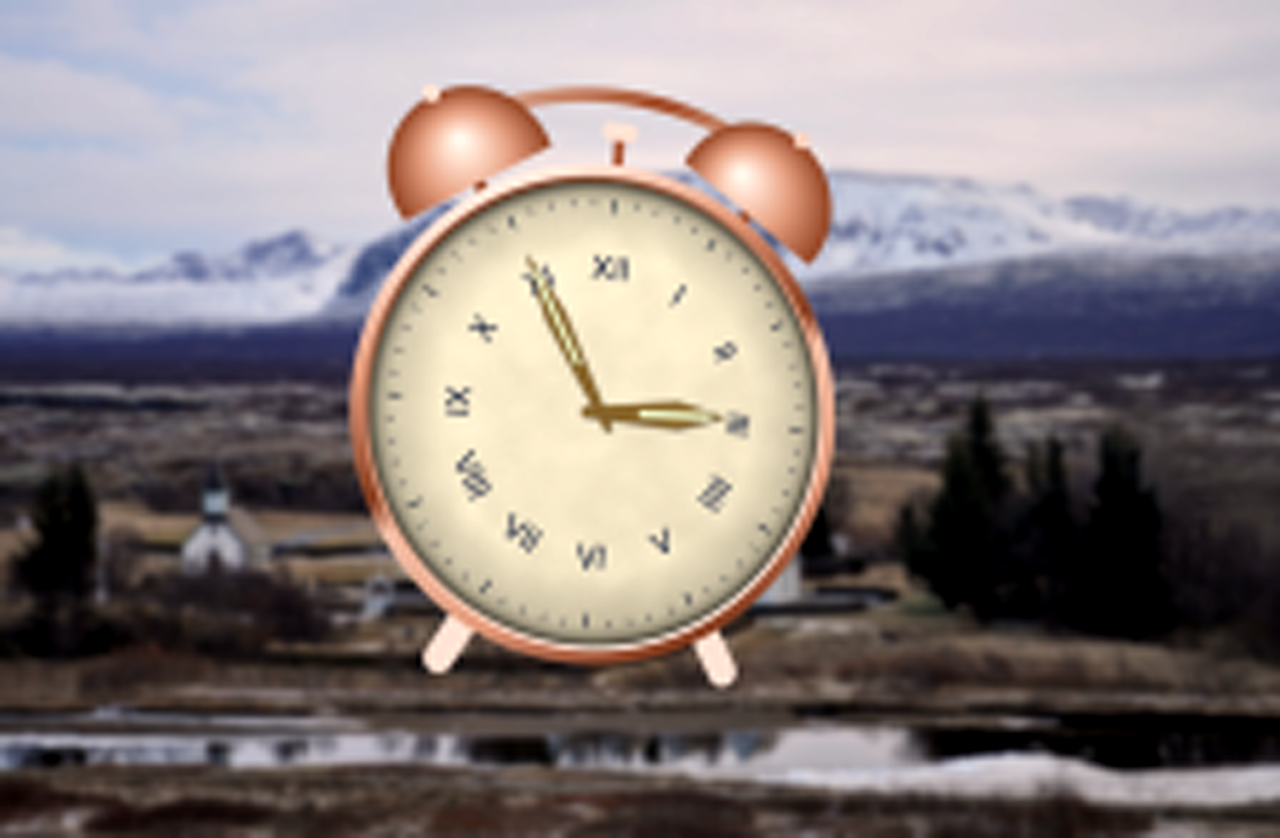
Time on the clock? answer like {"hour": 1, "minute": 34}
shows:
{"hour": 2, "minute": 55}
